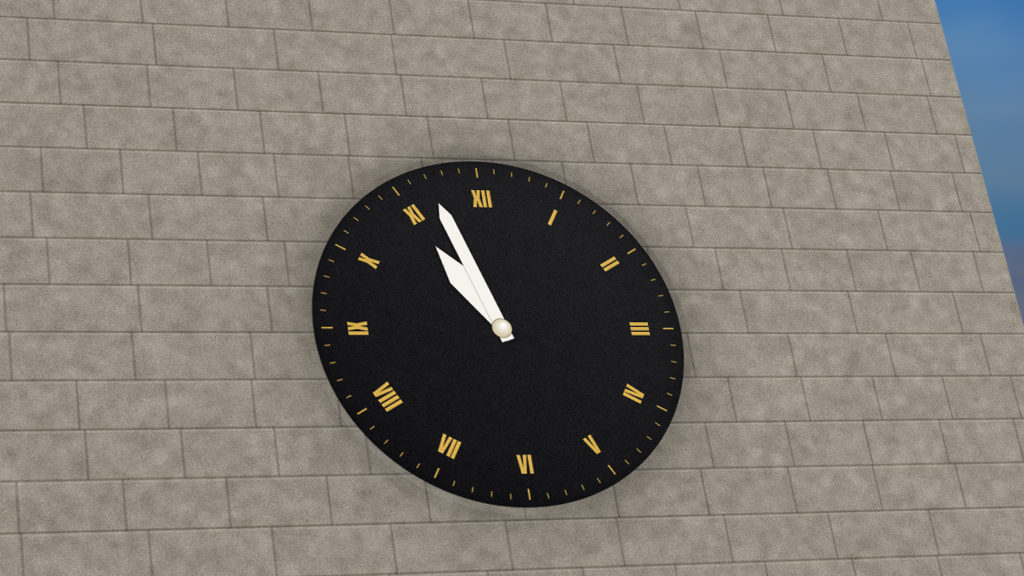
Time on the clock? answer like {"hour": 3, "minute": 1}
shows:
{"hour": 10, "minute": 57}
